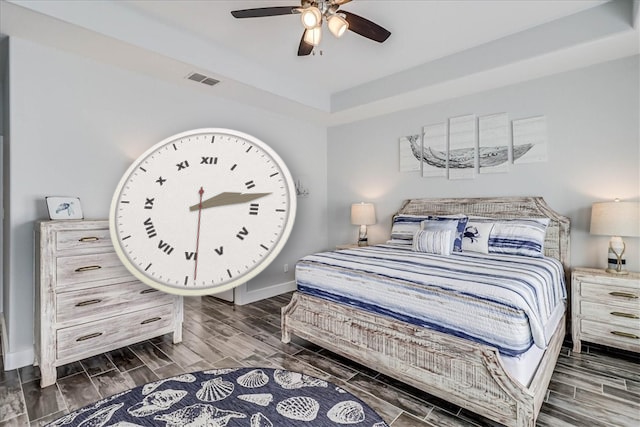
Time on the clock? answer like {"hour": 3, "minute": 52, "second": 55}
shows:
{"hour": 2, "minute": 12, "second": 29}
